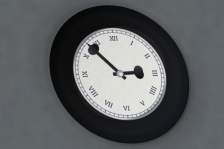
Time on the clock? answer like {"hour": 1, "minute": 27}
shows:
{"hour": 2, "minute": 53}
